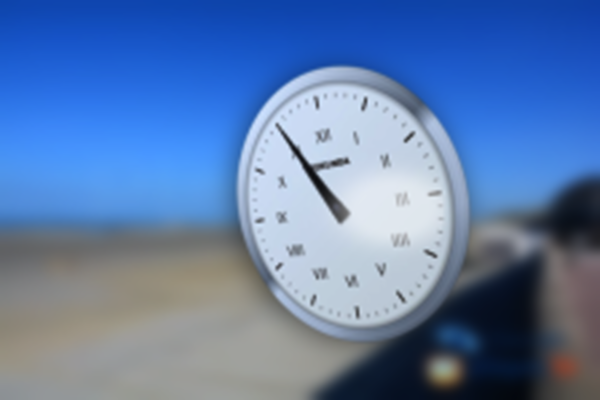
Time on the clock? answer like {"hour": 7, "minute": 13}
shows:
{"hour": 10, "minute": 55}
